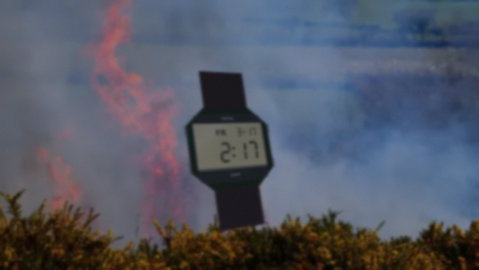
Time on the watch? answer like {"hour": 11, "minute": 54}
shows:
{"hour": 2, "minute": 17}
